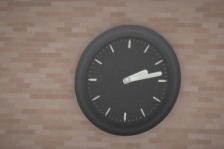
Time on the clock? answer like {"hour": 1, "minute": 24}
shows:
{"hour": 2, "minute": 13}
